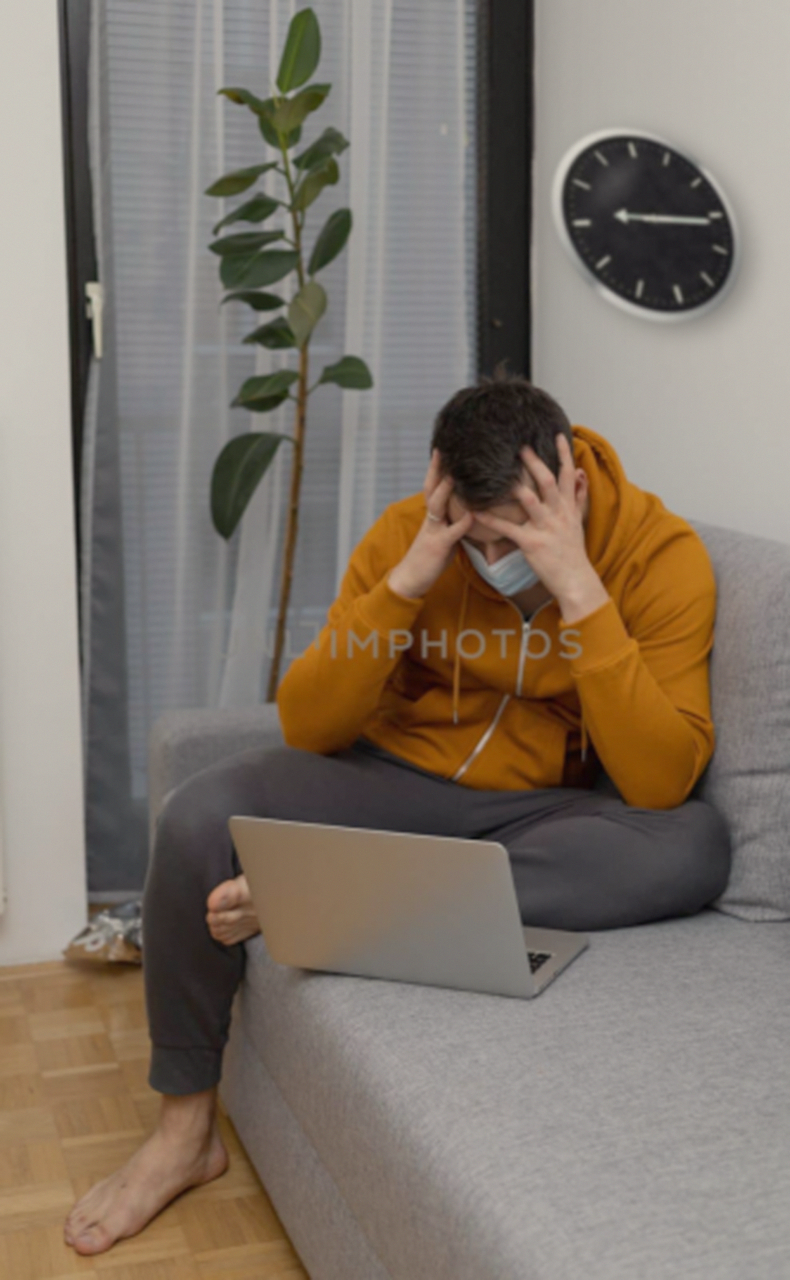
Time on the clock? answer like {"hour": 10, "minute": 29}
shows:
{"hour": 9, "minute": 16}
